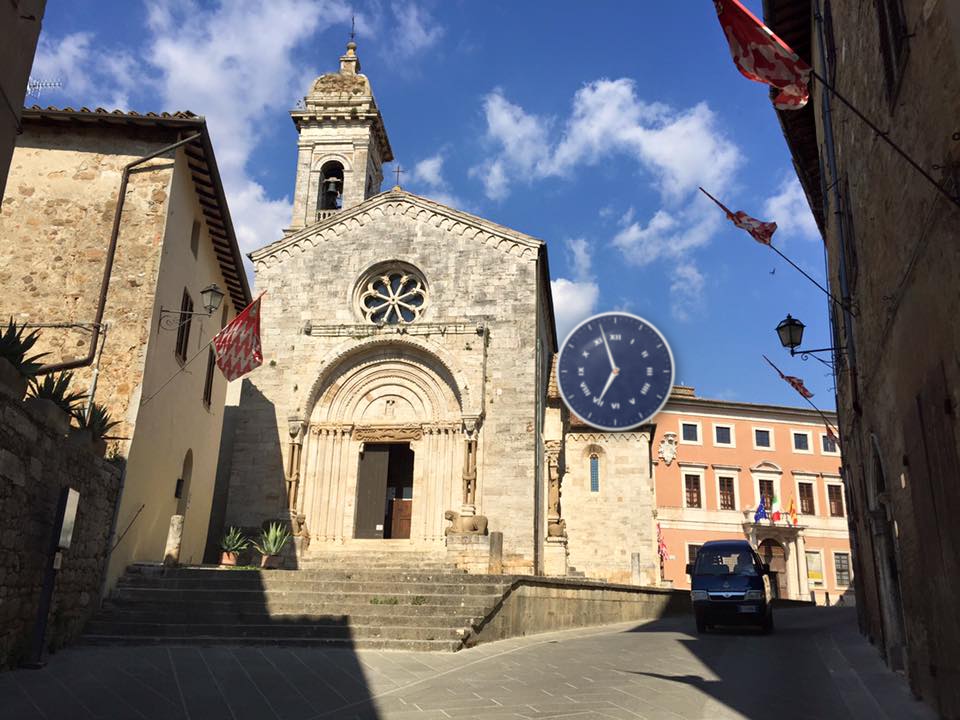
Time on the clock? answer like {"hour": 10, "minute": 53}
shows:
{"hour": 6, "minute": 57}
